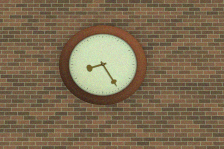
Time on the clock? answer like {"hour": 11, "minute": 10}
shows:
{"hour": 8, "minute": 25}
